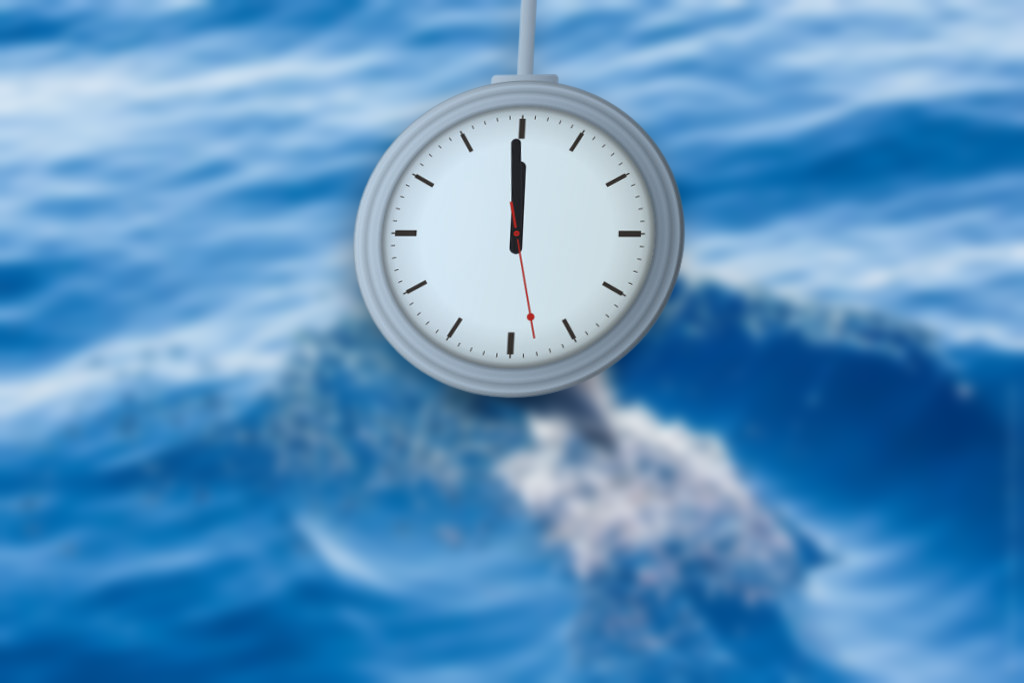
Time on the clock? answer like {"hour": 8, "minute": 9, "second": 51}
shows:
{"hour": 11, "minute": 59, "second": 28}
